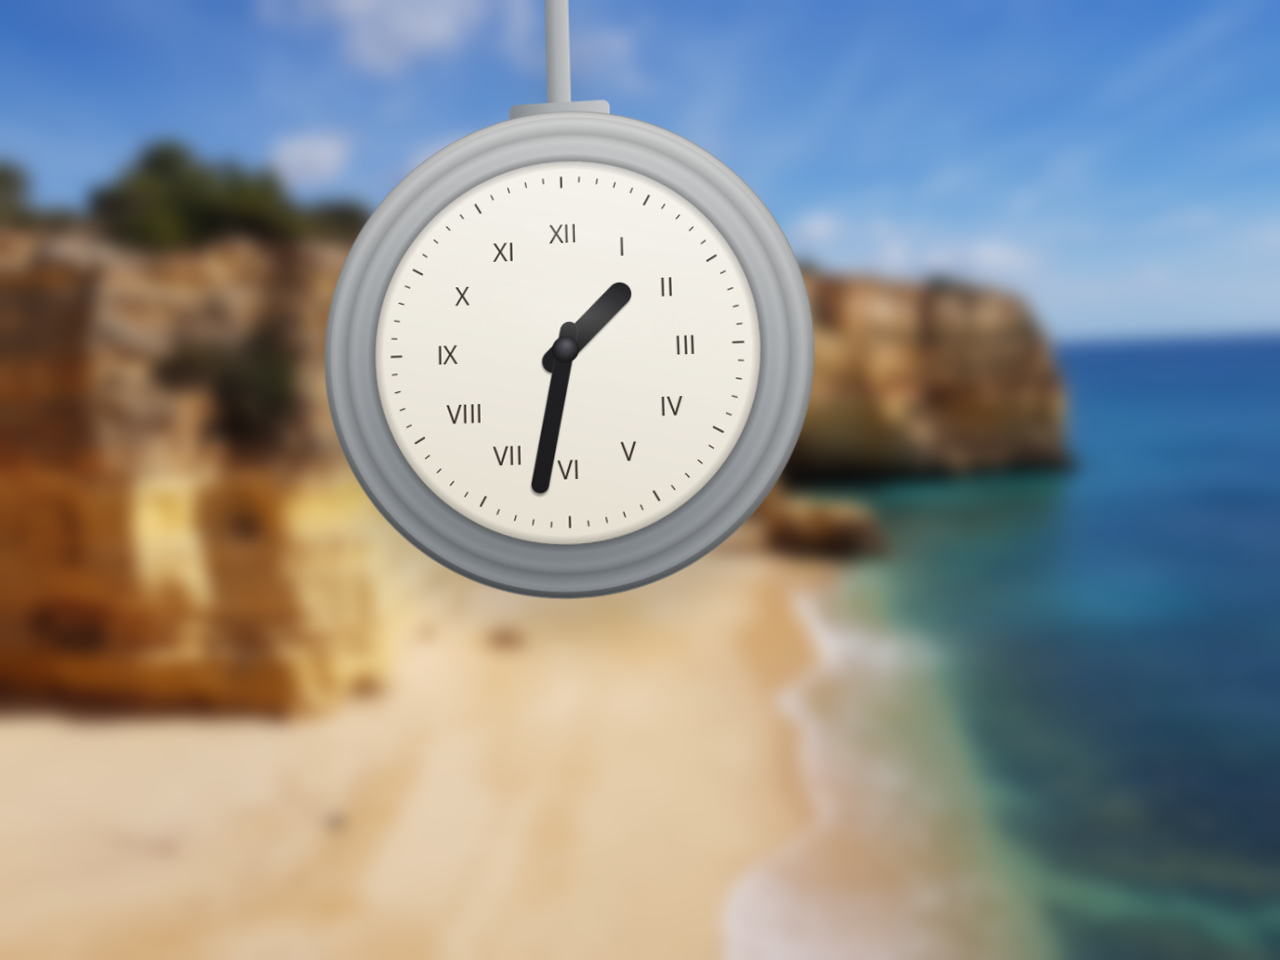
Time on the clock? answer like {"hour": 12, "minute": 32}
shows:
{"hour": 1, "minute": 32}
